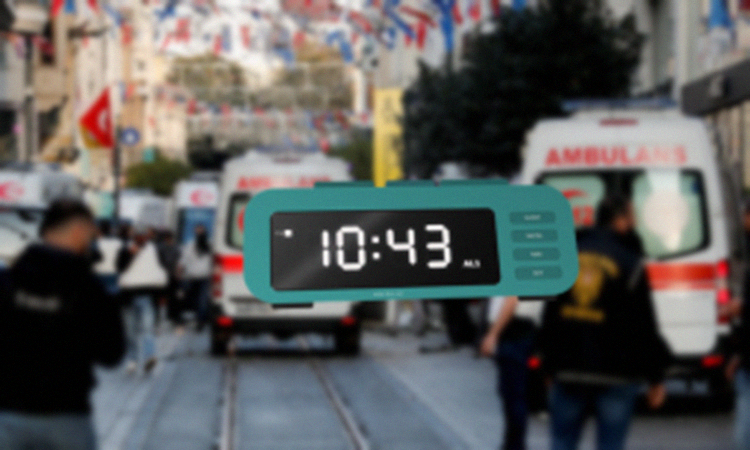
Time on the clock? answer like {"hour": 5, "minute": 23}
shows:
{"hour": 10, "minute": 43}
